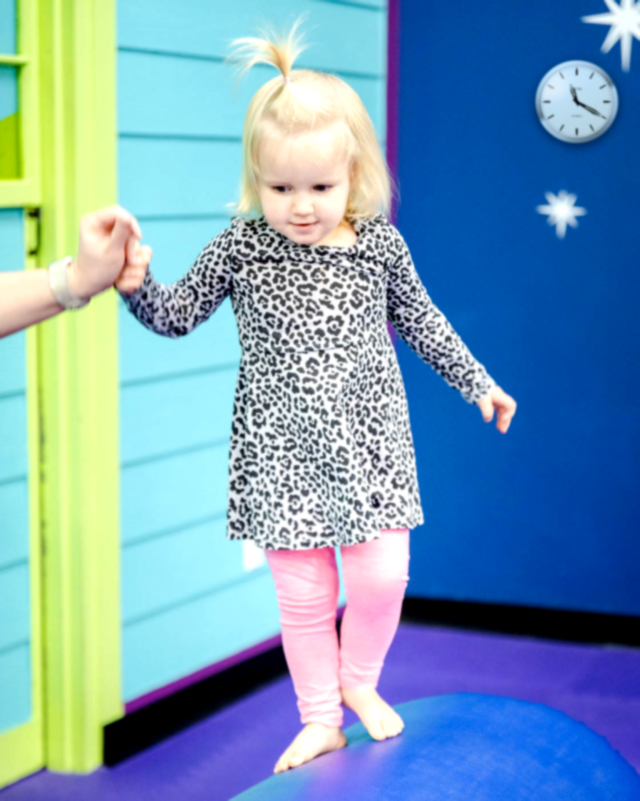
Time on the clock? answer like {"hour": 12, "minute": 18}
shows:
{"hour": 11, "minute": 20}
